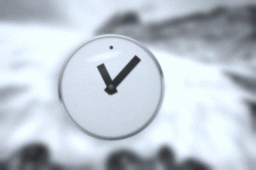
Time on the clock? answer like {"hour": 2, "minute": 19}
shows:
{"hour": 11, "minute": 7}
